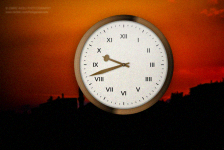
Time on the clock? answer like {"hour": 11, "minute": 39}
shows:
{"hour": 9, "minute": 42}
